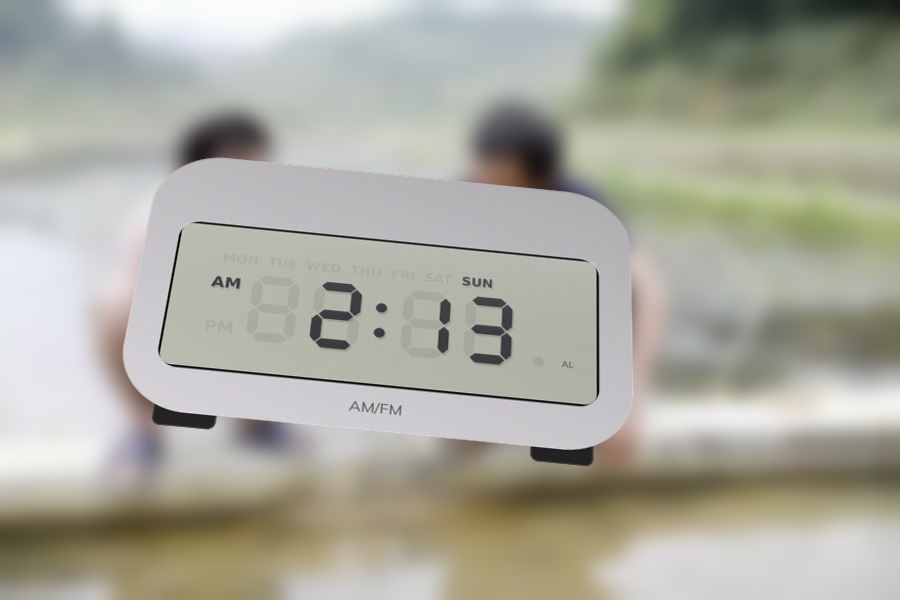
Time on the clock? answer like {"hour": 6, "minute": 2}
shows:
{"hour": 2, "minute": 13}
